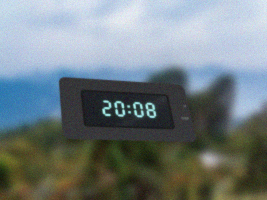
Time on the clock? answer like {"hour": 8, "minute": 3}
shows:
{"hour": 20, "minute": 8}
